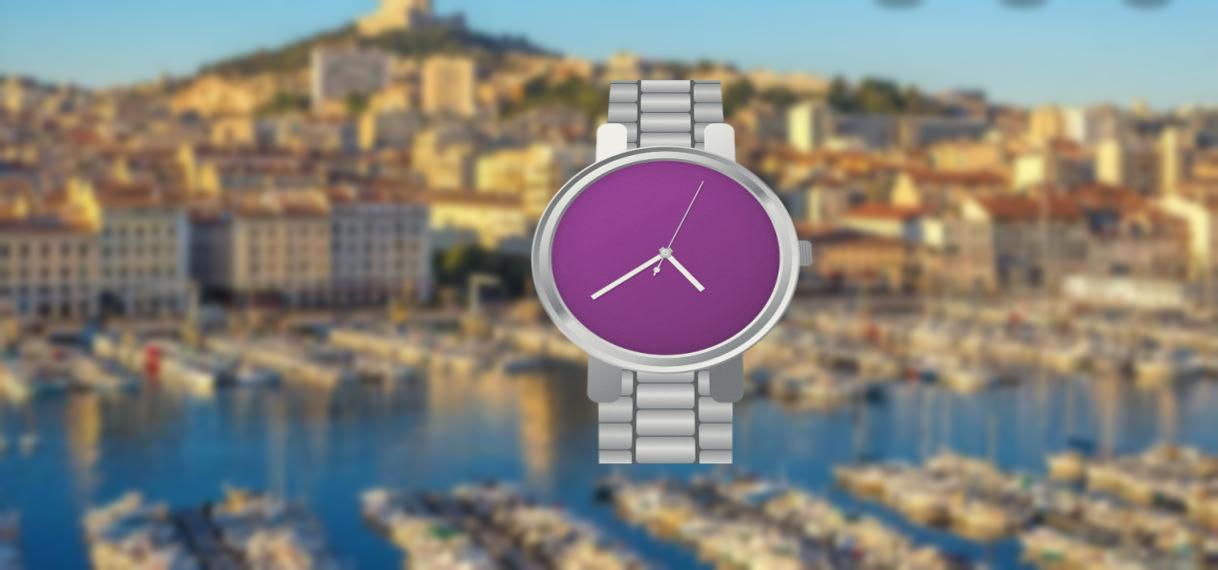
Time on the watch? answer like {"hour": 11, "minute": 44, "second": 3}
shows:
{"hour": 4, "minute": 39, "second": 4}
